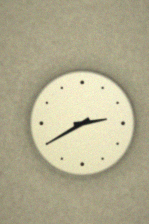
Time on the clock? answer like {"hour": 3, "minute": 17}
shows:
{"hour": 2, "minute": 40}
